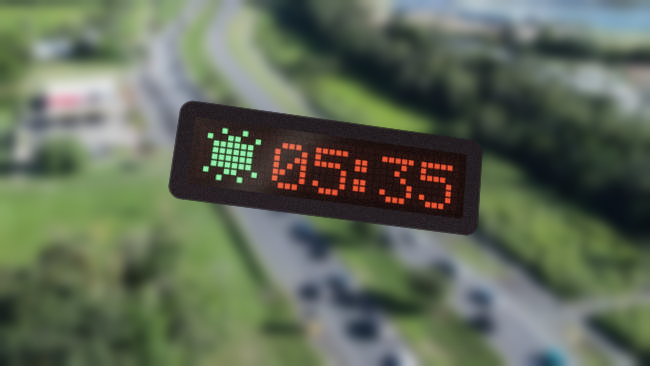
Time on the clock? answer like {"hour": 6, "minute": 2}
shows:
{"hour": 5, "minute": 35}
